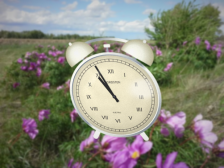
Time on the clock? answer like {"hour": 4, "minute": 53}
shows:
{"hour": 10, "minute": 56}
